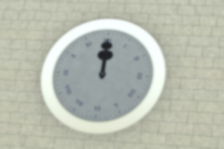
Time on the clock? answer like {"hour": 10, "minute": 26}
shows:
{"hour": 12, "minute": 0}
